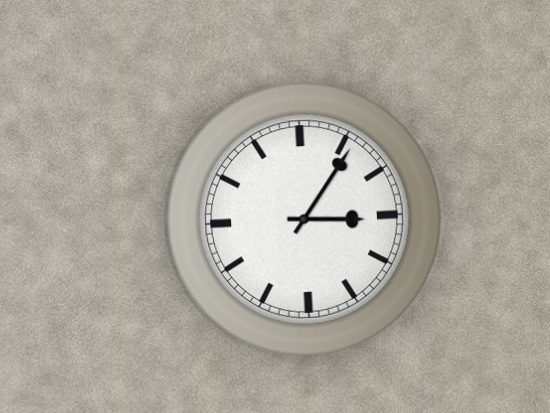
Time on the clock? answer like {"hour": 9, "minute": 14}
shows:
{"hour": 3, "minute": 6}
